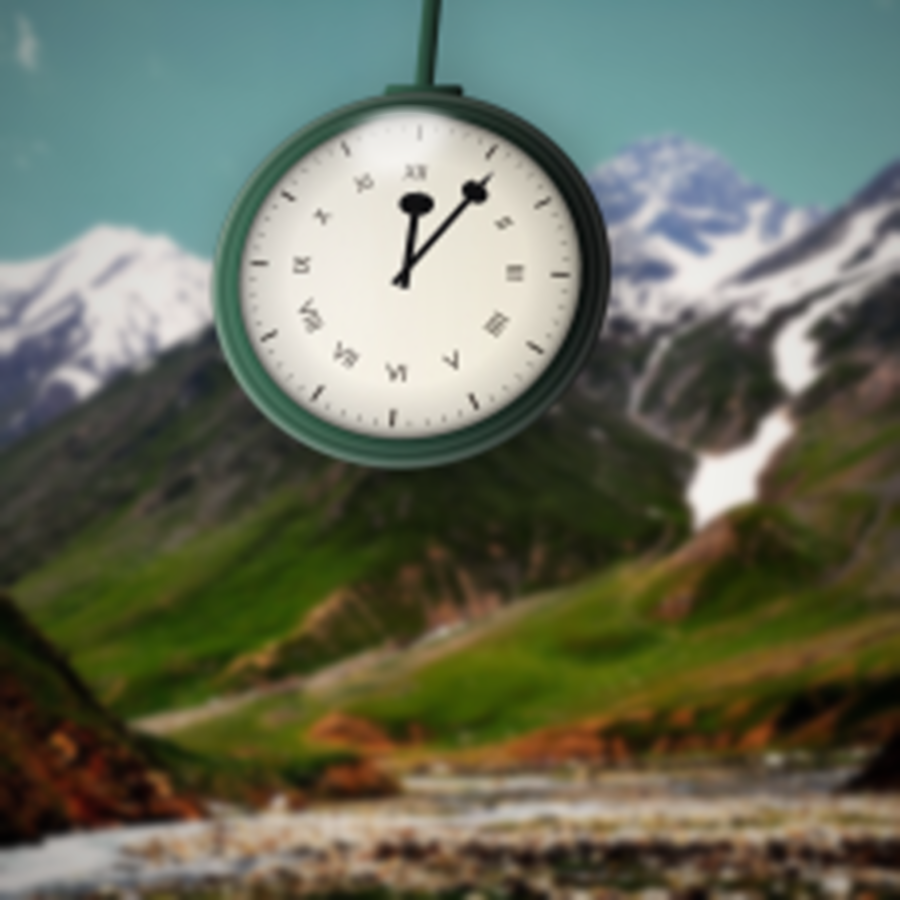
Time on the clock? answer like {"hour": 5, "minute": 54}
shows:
{"hour": 12, "minute": 6}
